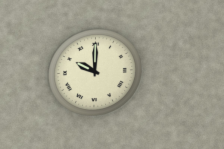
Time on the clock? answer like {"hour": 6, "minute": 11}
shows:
{"hour": 10, "minute": 0}
